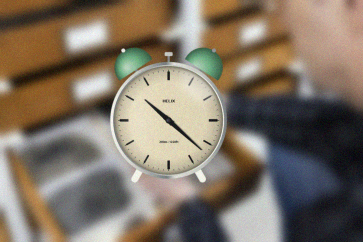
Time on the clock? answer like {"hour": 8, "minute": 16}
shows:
{"hour": 10, "minute": 22}
